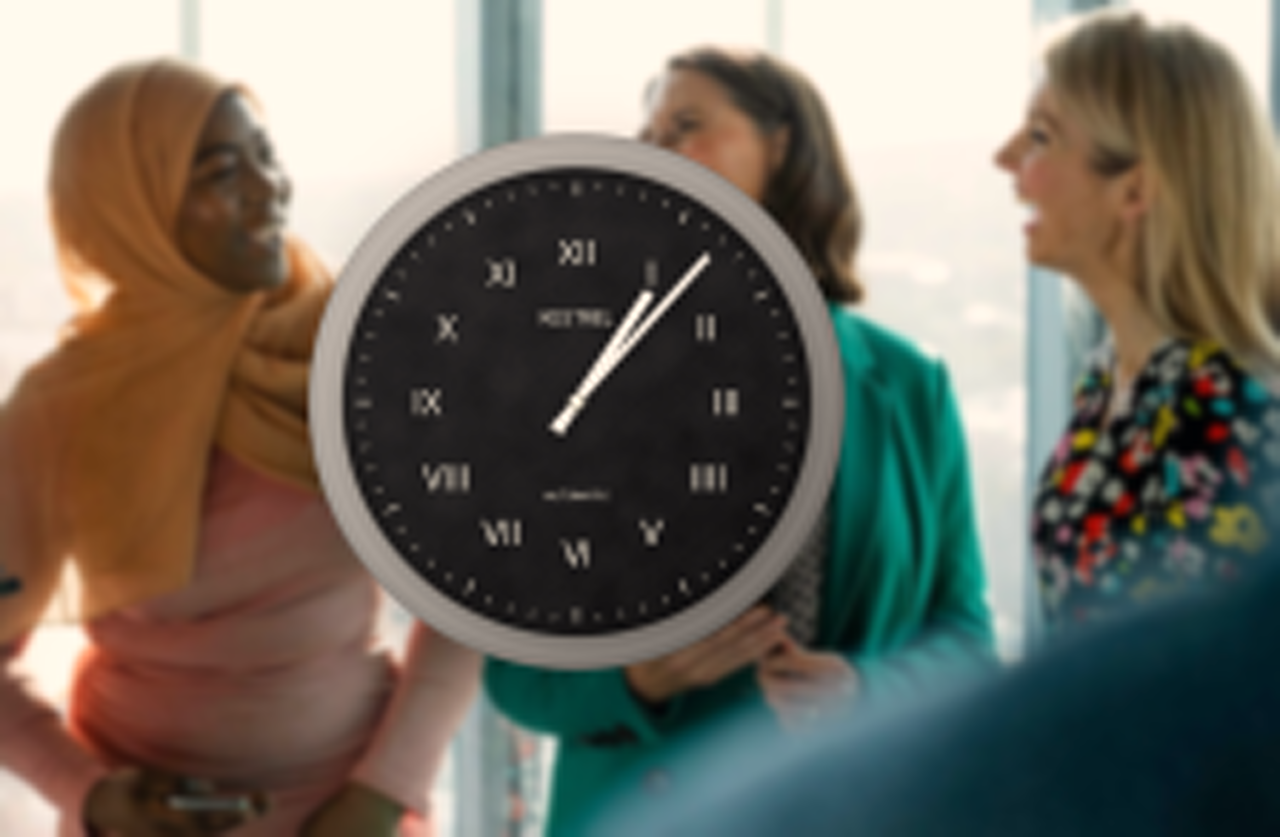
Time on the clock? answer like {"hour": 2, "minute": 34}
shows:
{"hour": 1, "minute": 7}
